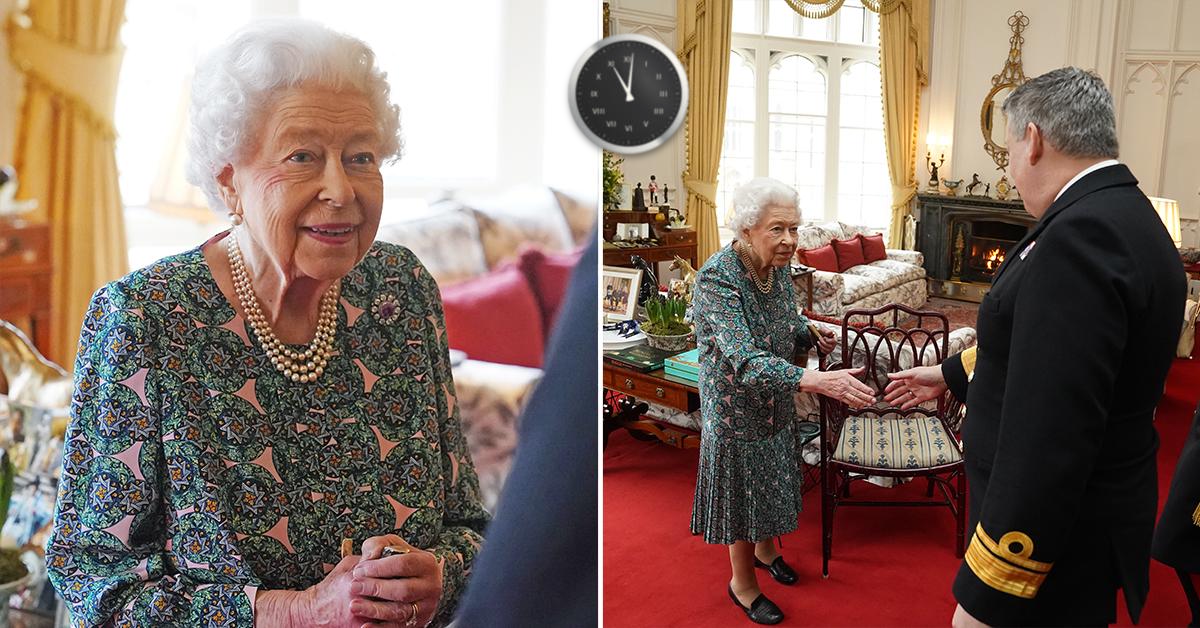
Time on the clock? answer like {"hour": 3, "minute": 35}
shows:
{"hour": 11, "minute": 1}
